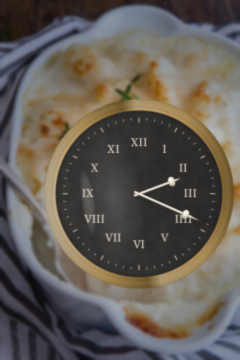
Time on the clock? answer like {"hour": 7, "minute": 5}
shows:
{"hour": 2, "minute": 19}
